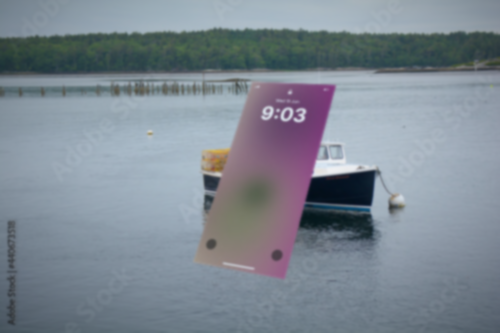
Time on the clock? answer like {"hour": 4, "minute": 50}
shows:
{"hour": 9, "minute": 3}
